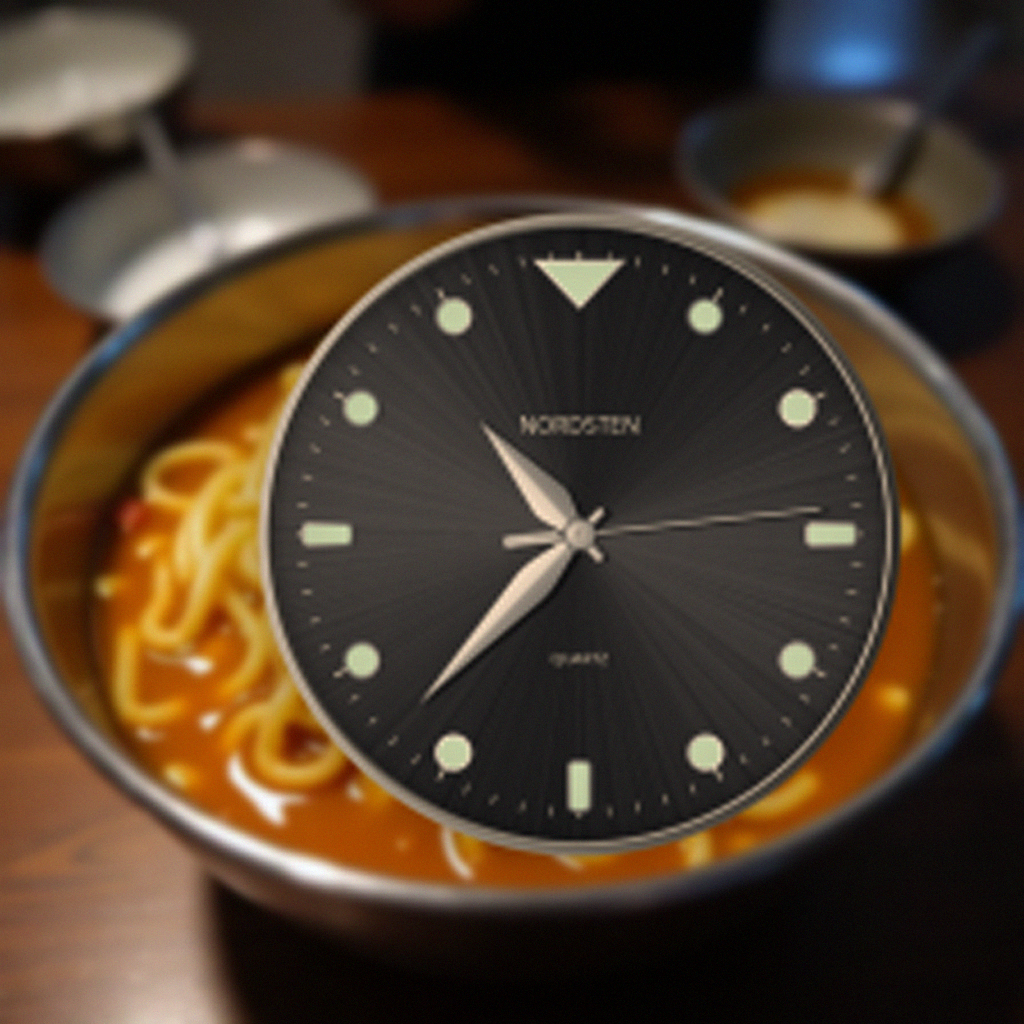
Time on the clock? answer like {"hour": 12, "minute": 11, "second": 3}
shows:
{"hour": 10, "minute": 37, "second": 14}
